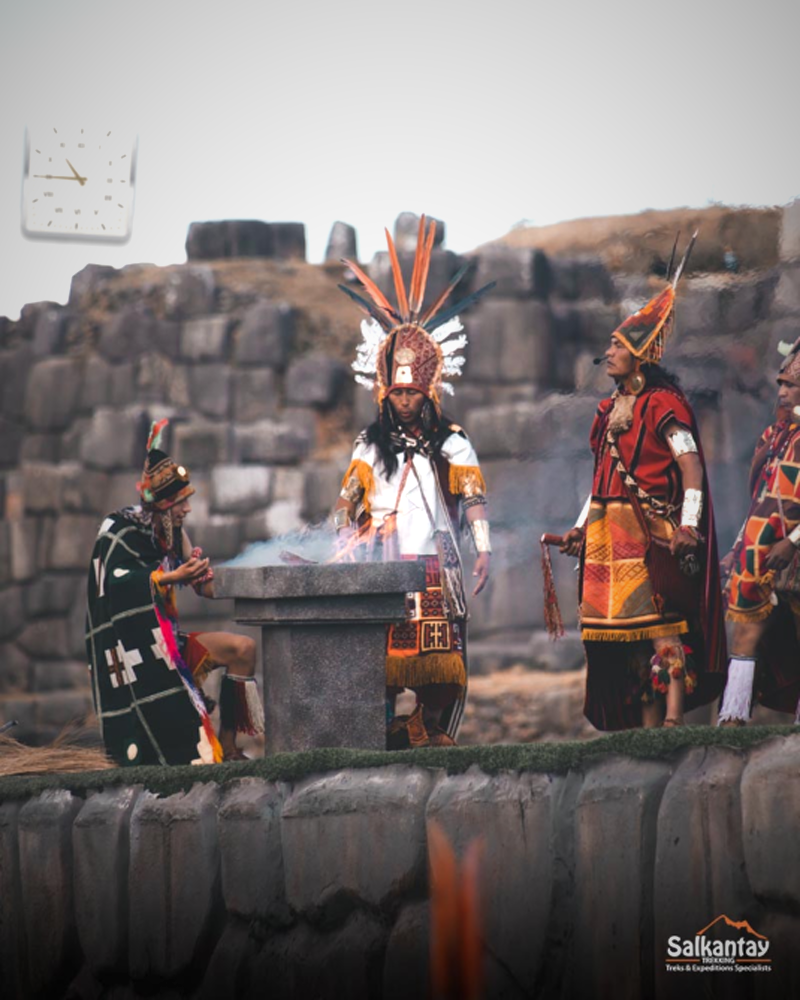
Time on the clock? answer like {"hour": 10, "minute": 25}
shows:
{"hour": 10, "minute": 45}
